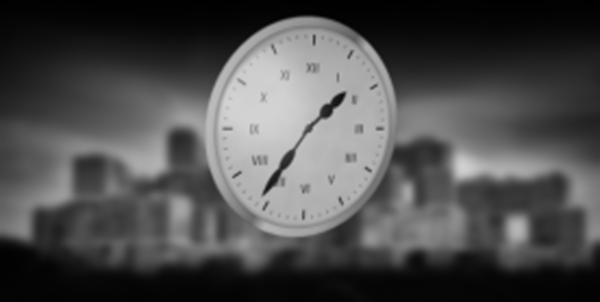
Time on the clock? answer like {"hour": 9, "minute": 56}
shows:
{"hour": 1, "minute": 36}
